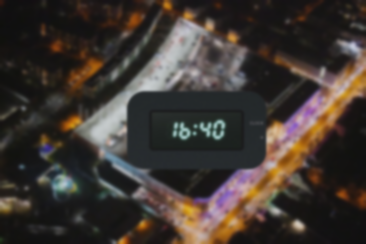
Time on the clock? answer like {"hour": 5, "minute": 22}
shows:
{"hour": 16, "minute": 40}
